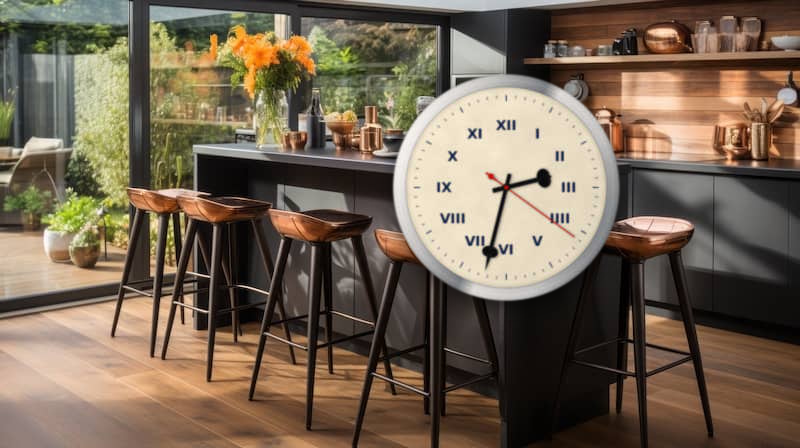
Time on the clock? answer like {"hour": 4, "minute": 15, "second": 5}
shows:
{"hour": 2, "minute": 32, "second": 21}
